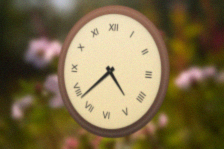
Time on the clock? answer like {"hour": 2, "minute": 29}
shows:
{"hour": 4, "minute": 38}
